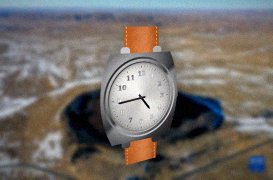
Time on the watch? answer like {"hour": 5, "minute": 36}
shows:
{"hour": 4, "minute": 44}
